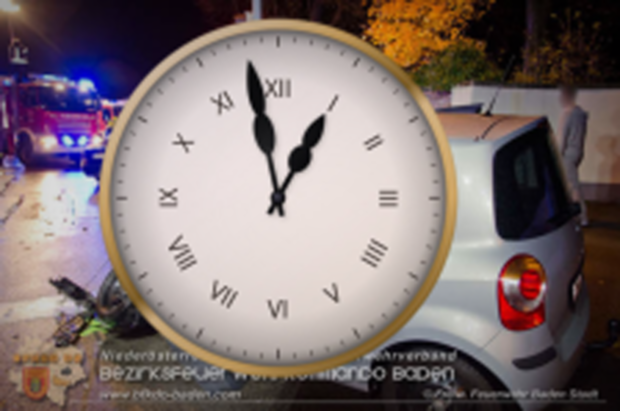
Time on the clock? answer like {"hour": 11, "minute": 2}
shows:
{"hour": 12, "minute": 58}
